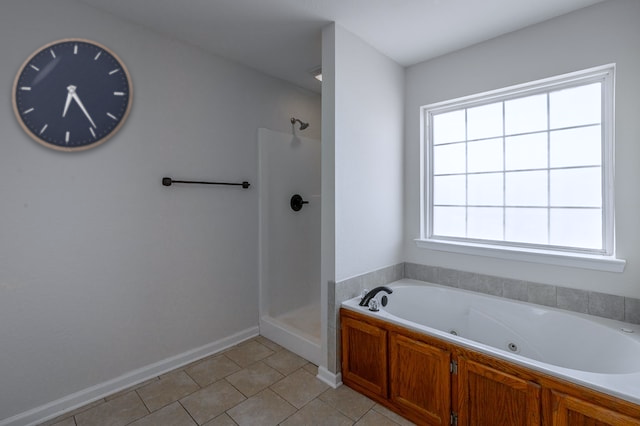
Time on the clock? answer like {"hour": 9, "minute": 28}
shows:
{"hour": 6, "minute": 24}
